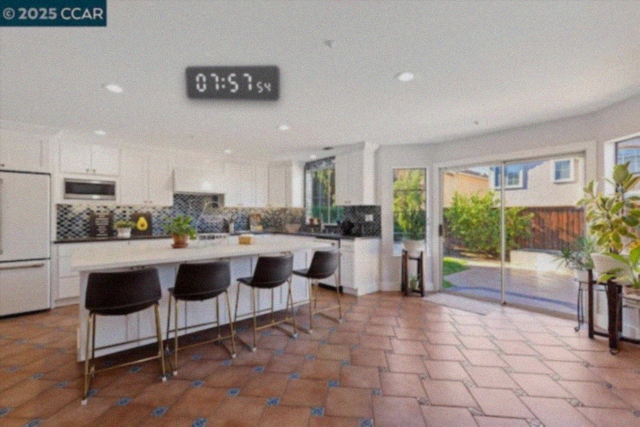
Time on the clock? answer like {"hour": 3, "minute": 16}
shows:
{"hour": 7, "minute": 57}
